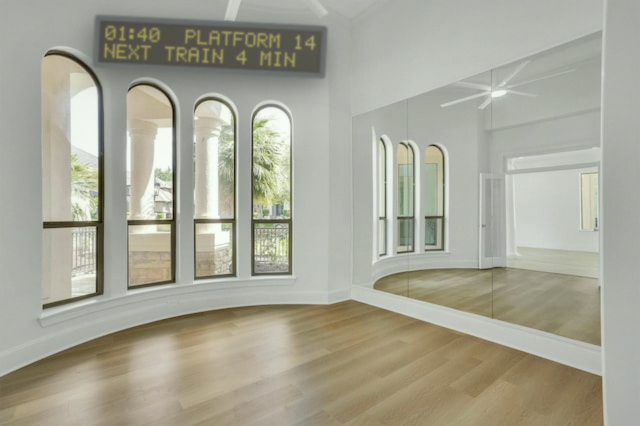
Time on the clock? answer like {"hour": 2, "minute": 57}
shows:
{"hour": 1, "minute": 40}
